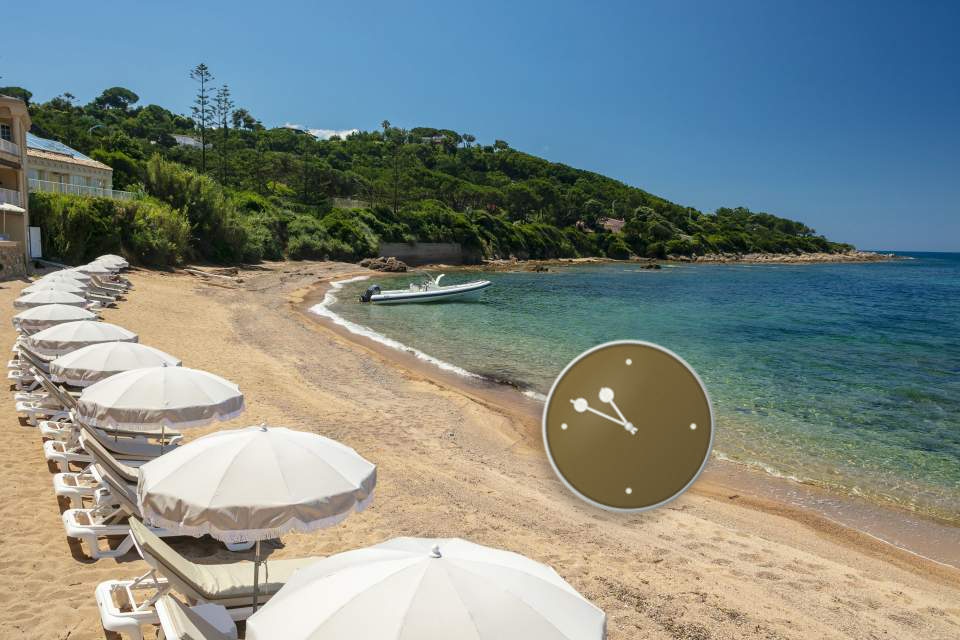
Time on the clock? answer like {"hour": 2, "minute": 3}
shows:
{"hour": 10, "minute": 49}
